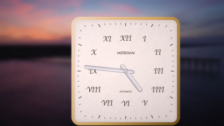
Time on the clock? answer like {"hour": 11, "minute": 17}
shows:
{"hour": 4, "minute": 46}
